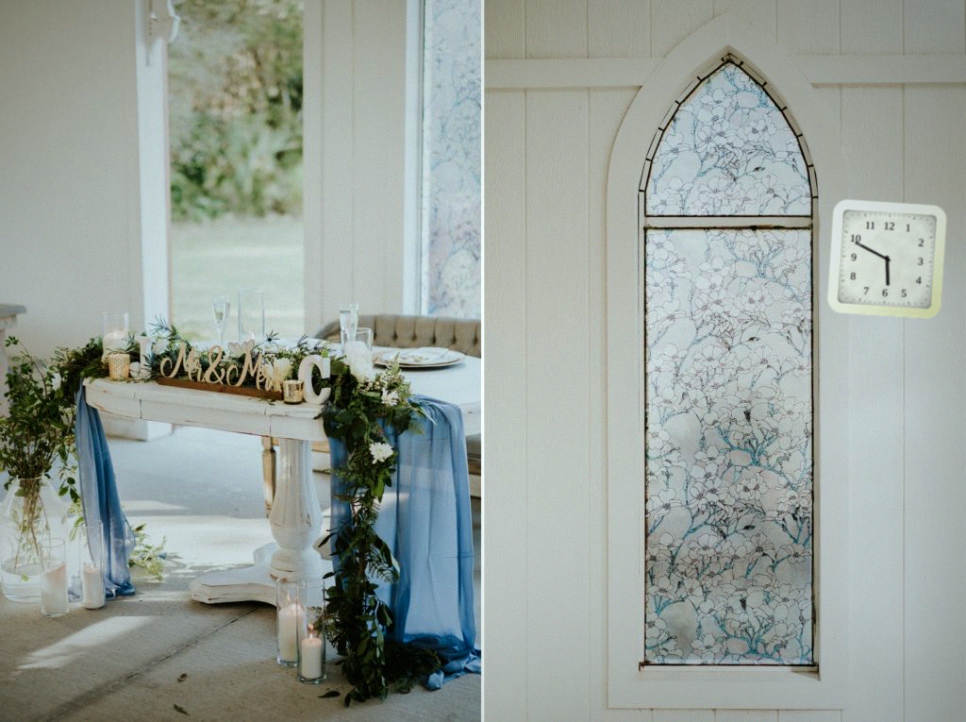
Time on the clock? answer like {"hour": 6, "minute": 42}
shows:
{"hour": 5, "minute": 49}
